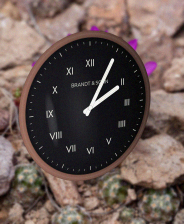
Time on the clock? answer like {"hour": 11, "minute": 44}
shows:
{"hour": 2, "minute": 5}
